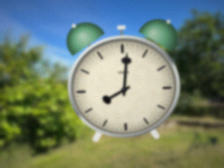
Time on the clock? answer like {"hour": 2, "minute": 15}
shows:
{"hour": 8, "minute": 1}
